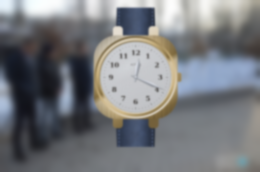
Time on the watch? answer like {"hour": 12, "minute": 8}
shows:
{"hour": 12, "minute": 19}
